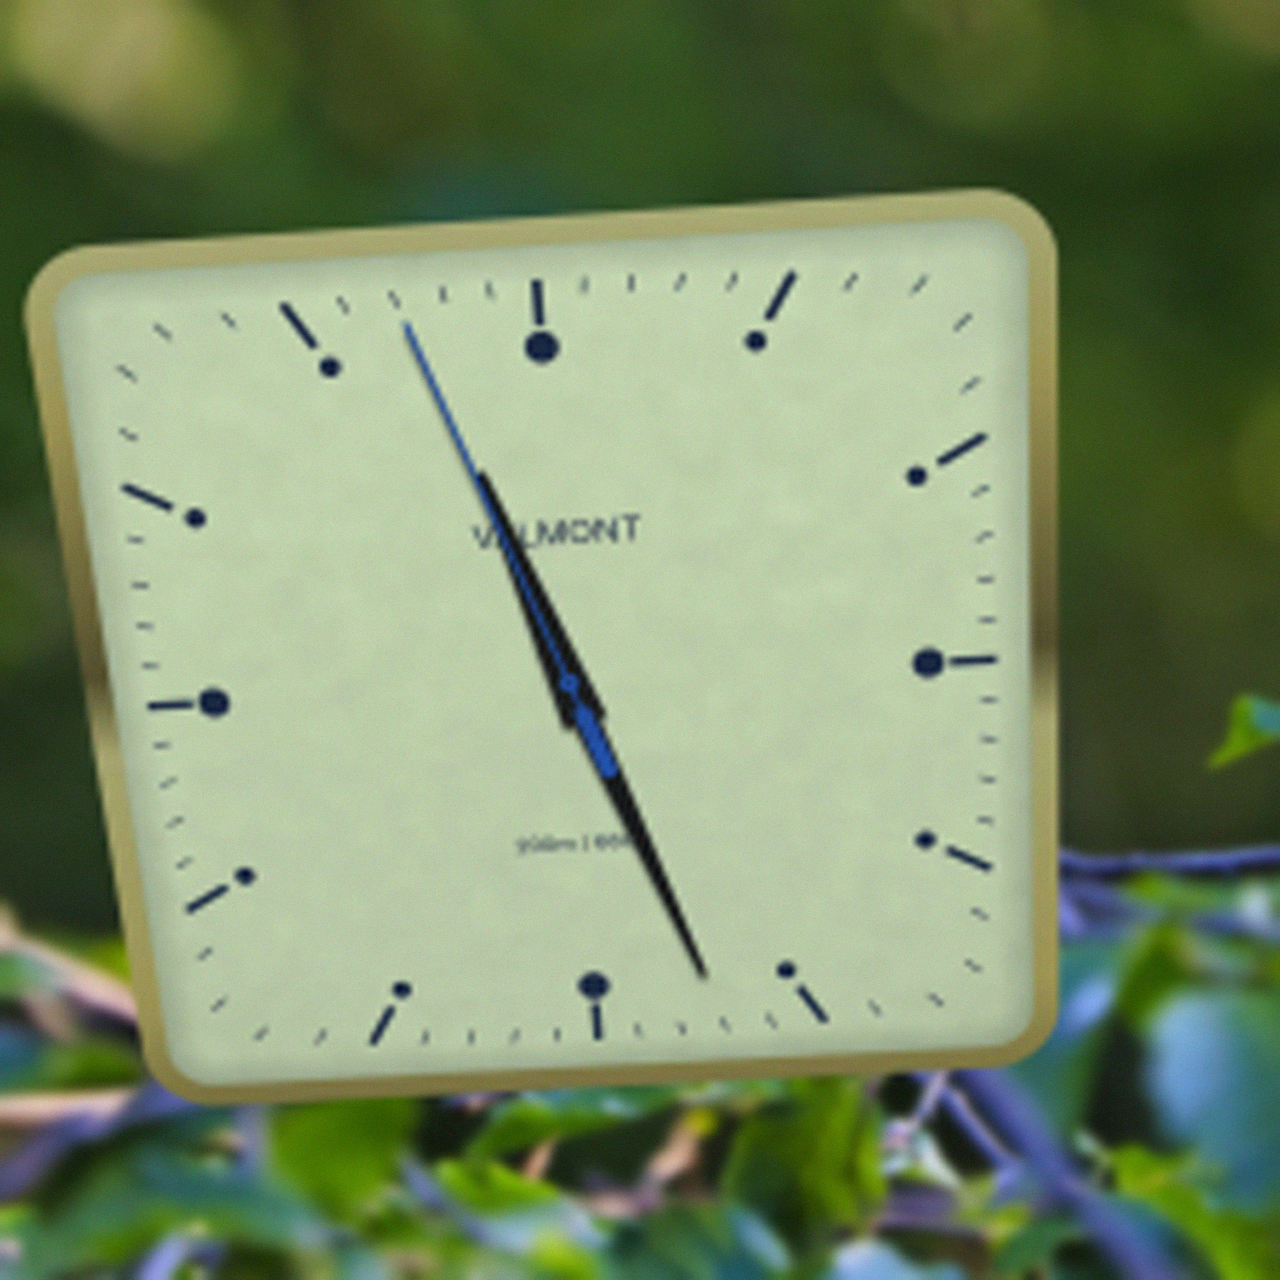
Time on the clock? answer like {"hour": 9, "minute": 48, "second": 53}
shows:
{"hour": 11, "minute": 26, "second": 57}
